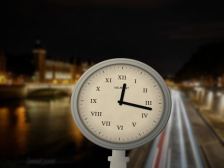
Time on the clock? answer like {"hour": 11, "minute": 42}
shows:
{"hour": 12, "minute": 17}
